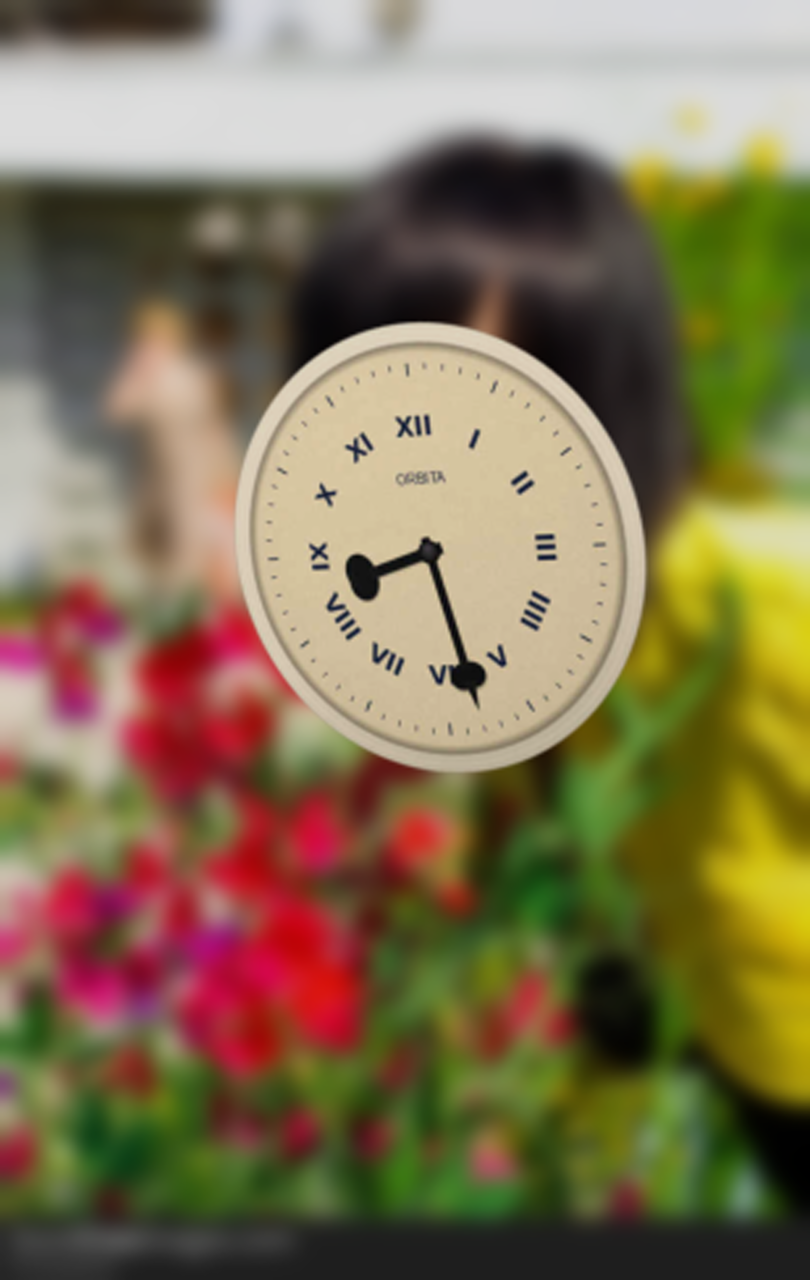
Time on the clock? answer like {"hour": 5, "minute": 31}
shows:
{"hour": 8, "minute": 28}
